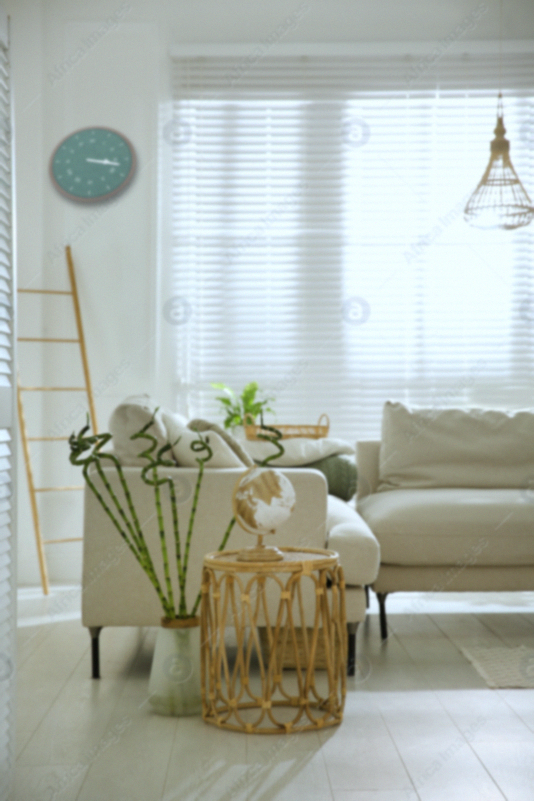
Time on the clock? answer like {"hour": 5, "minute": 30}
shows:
{"hour": 3, "minute": 17}
